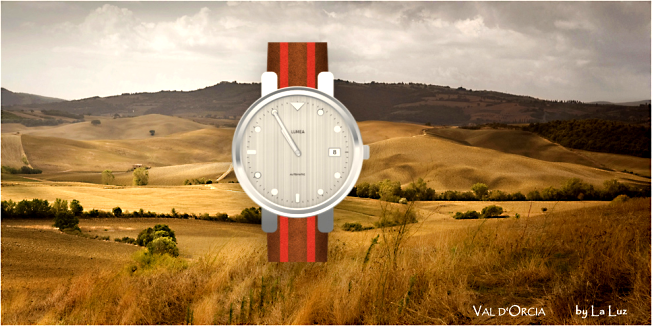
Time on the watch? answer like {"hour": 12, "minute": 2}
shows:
{"hour": 10, "minute": 55}
